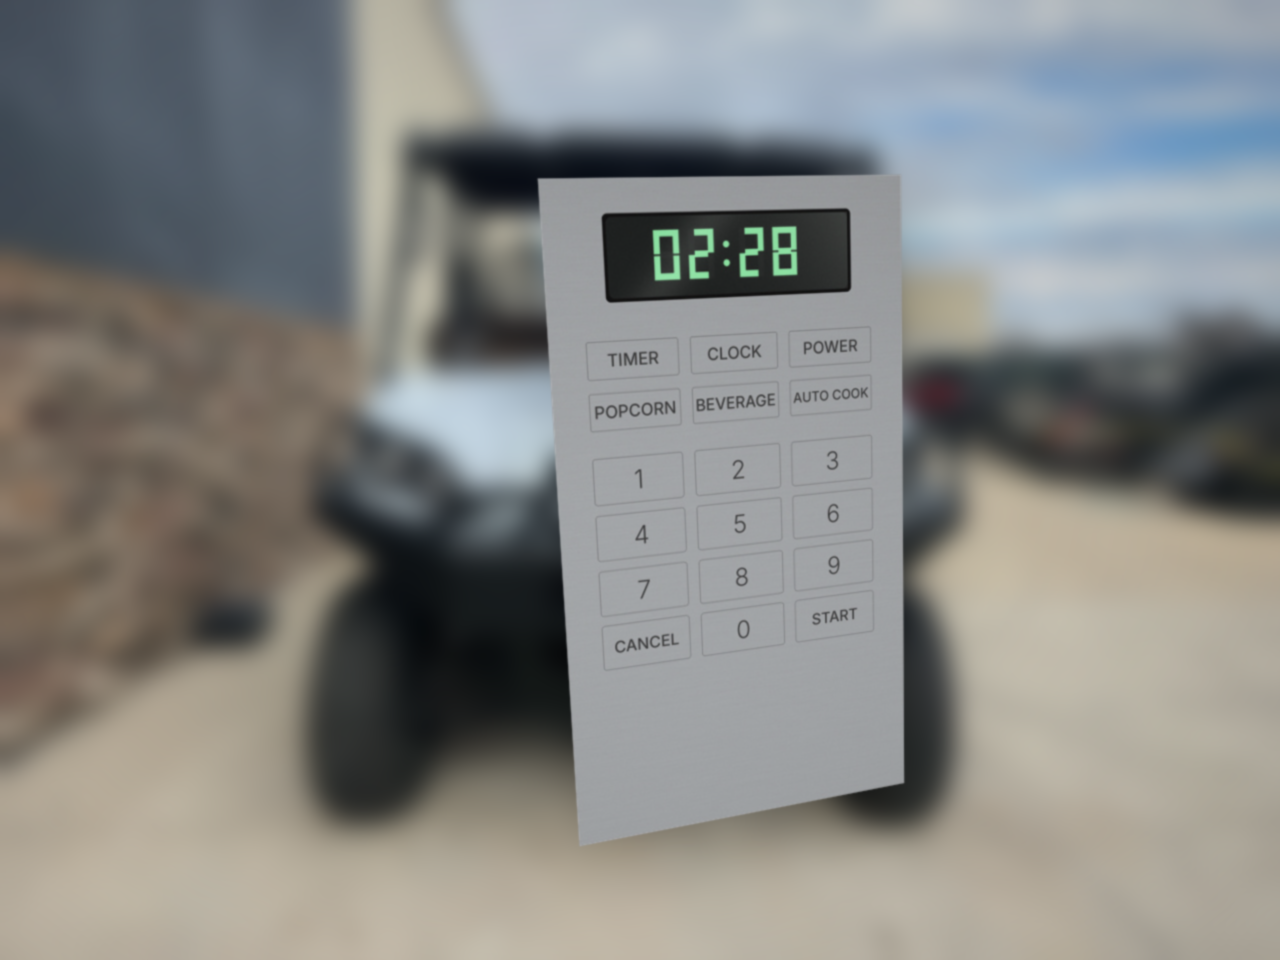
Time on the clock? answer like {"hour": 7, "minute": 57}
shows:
{"hour": 2, "minute": 28}
